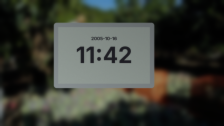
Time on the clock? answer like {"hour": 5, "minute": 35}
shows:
{"hour": 11, "minute": 42}
